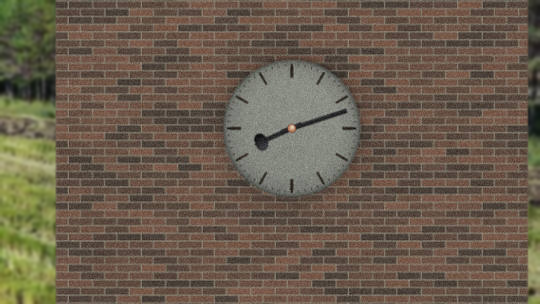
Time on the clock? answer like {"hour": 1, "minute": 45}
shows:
{"hour": 8, "minute": 12}
